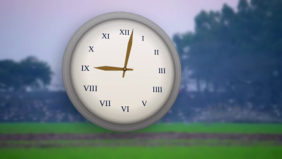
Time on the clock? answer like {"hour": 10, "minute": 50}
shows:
{"hour": 9, "minute": 2}
